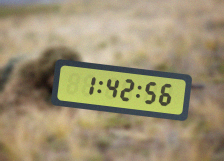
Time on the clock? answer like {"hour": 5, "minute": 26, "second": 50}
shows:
{"hour": 1, "minute": 42, "second": 56}
